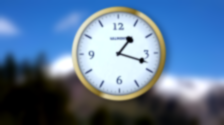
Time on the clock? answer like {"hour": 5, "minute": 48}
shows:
{"hour": 1, "minute": 18}
